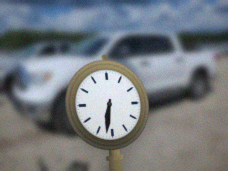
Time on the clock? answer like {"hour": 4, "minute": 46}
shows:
{"hour": 6, "minute": 32}
